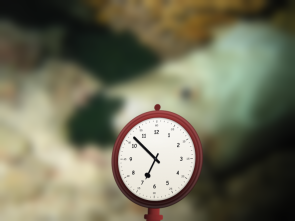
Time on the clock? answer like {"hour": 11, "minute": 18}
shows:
{"hour": 6, "minute": 52}
